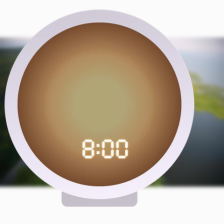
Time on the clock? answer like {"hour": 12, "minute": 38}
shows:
{"hour": 8, "minute": 0}
